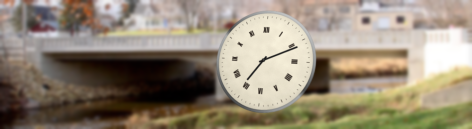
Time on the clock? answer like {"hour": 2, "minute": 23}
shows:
{"hour": 7, "minute": 11}
